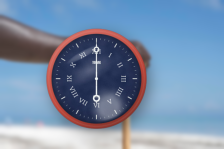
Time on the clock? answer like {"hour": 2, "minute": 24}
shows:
{"hour": 6, "minute": 0}
